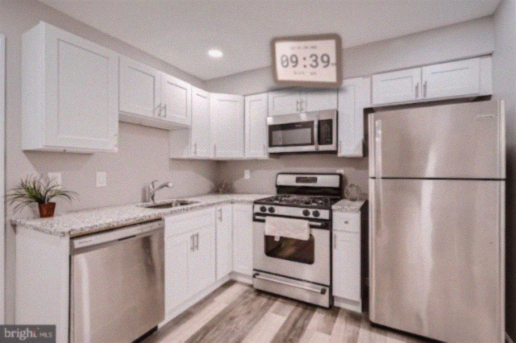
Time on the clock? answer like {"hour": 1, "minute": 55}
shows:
{"hour": 9, "minute": 39}
